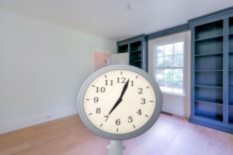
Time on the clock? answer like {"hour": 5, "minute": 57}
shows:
{"hour": 7, "minute": 3}
